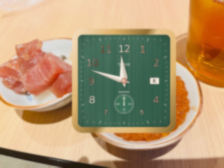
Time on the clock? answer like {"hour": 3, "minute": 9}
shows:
{"hour": 11, "minute": 48}
